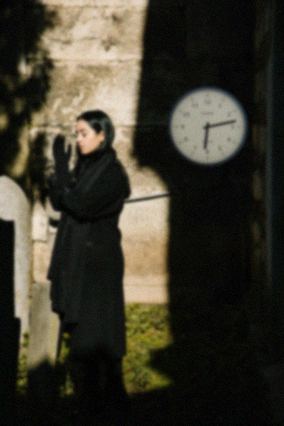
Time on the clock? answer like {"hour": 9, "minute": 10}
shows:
{"hour": 6, "minute": 13}
